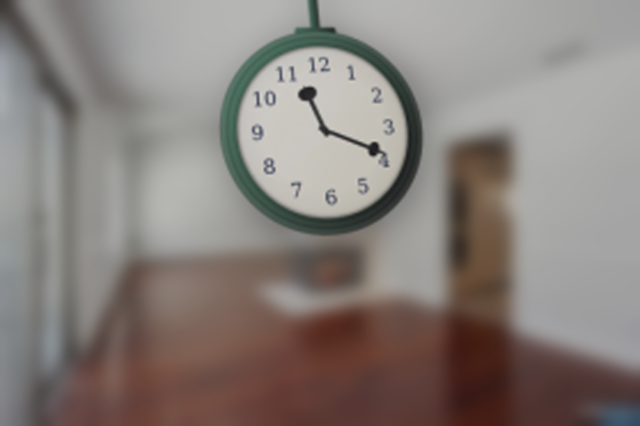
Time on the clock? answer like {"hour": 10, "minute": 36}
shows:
{"hour": 11, "minute": 19}
